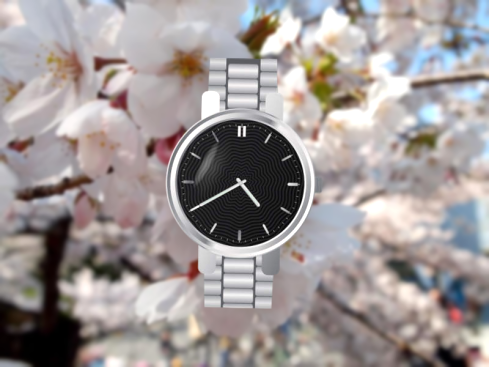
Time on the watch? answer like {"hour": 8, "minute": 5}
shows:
{"hour": 4, "minute": 40}
